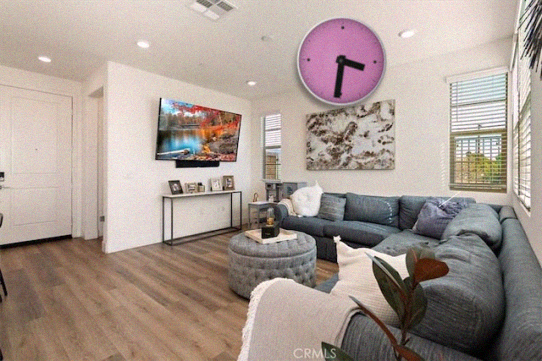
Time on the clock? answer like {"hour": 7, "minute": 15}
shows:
{"hour": 3, "minute": 31}
